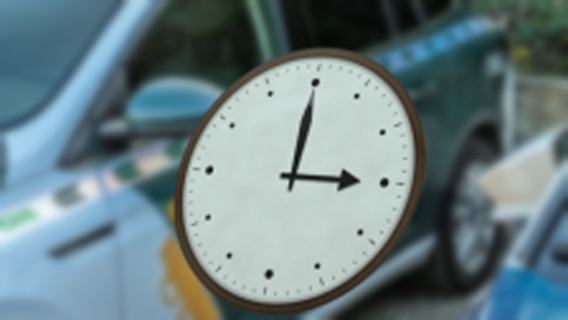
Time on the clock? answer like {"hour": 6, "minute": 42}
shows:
{"hour": 3, "minute": 0}
